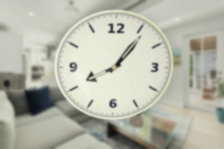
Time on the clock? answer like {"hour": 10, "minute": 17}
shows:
{"hour": 8, "minute": 6}
